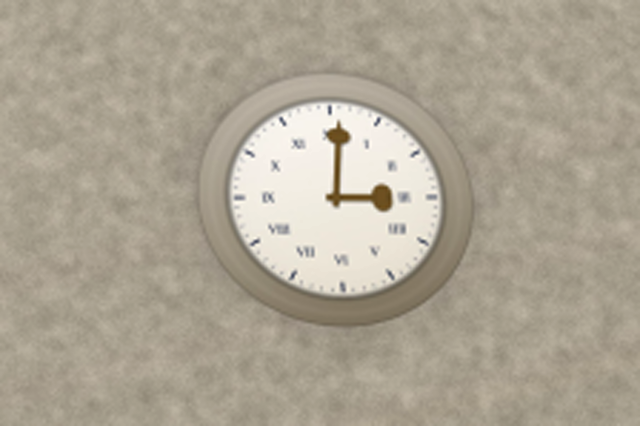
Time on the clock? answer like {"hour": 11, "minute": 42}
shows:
{"hour": 3, "minute": 1}
